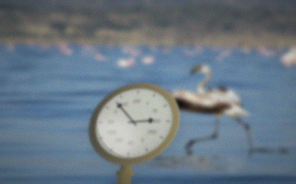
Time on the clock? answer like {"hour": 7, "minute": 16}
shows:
{"hour": 2, "minute": 53}
